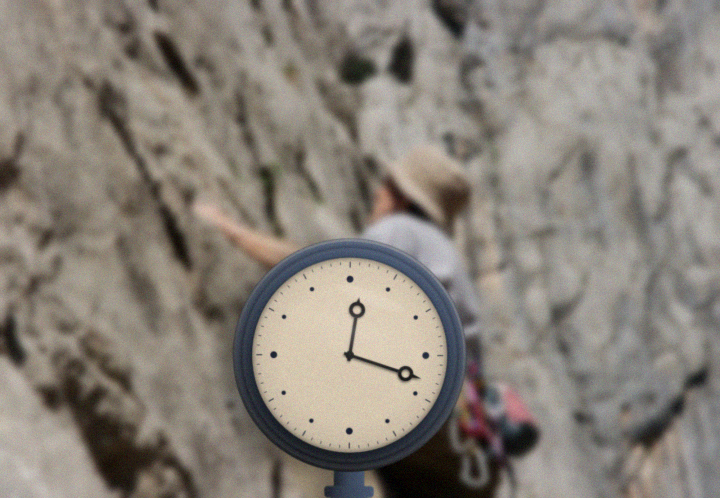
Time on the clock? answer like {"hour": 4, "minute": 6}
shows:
{"hour": 12, "minute": 18}
